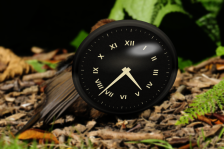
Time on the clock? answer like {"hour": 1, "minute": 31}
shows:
{"hour": 4, "minute": 37}
